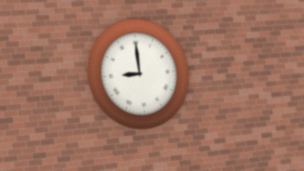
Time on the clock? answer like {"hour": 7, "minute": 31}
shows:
{"hour": 9, "minute": 0}
